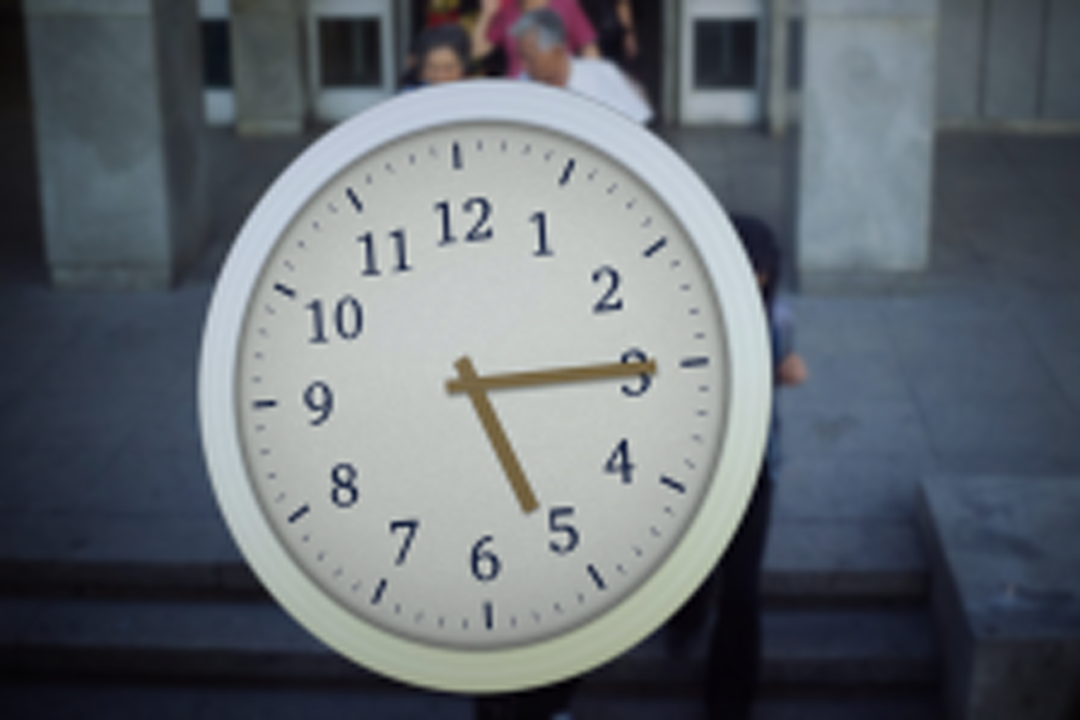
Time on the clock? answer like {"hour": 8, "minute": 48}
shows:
{"hour": 5, "minute": 15}
